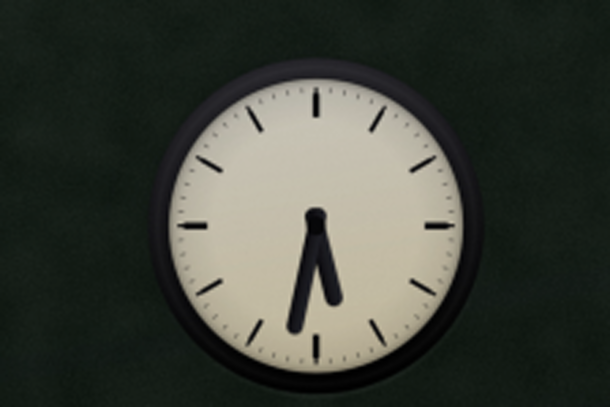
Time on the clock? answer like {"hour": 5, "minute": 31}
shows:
{"hour": 5, "minute": 32}
